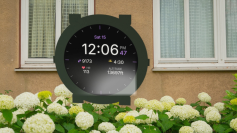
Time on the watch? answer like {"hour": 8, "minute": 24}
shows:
{"hour": 12, "minute": 6}
